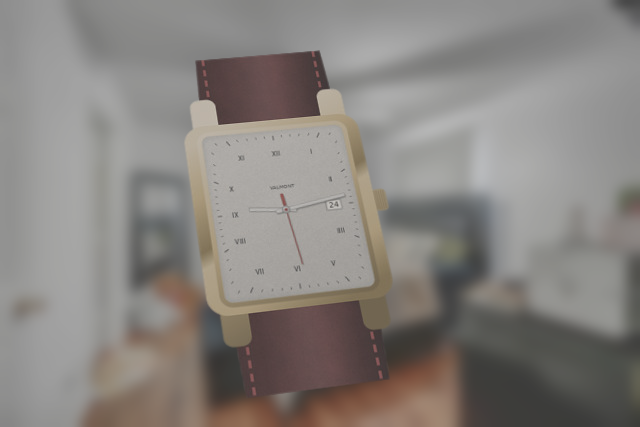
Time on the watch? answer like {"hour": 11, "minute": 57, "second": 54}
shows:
{"hour": 9, "minute": 13, "second": 29}
